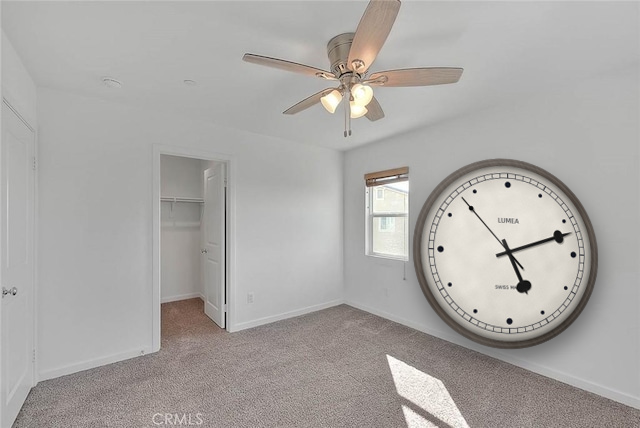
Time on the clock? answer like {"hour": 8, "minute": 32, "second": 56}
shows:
{"hour": 5, "minute": 11, "second": 53}
